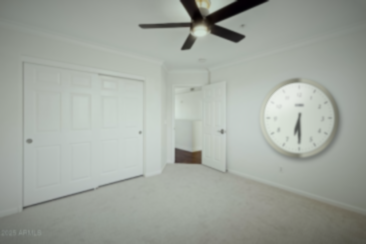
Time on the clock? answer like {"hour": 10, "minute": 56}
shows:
{"hour": 6, "minute": 30}
